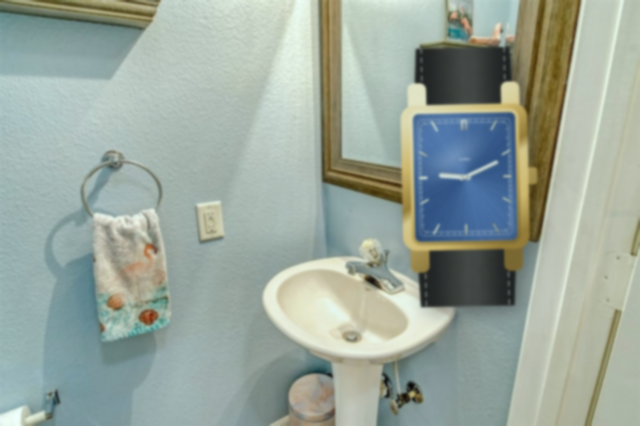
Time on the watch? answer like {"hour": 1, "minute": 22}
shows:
{"hour": 9, "minute": 11}
